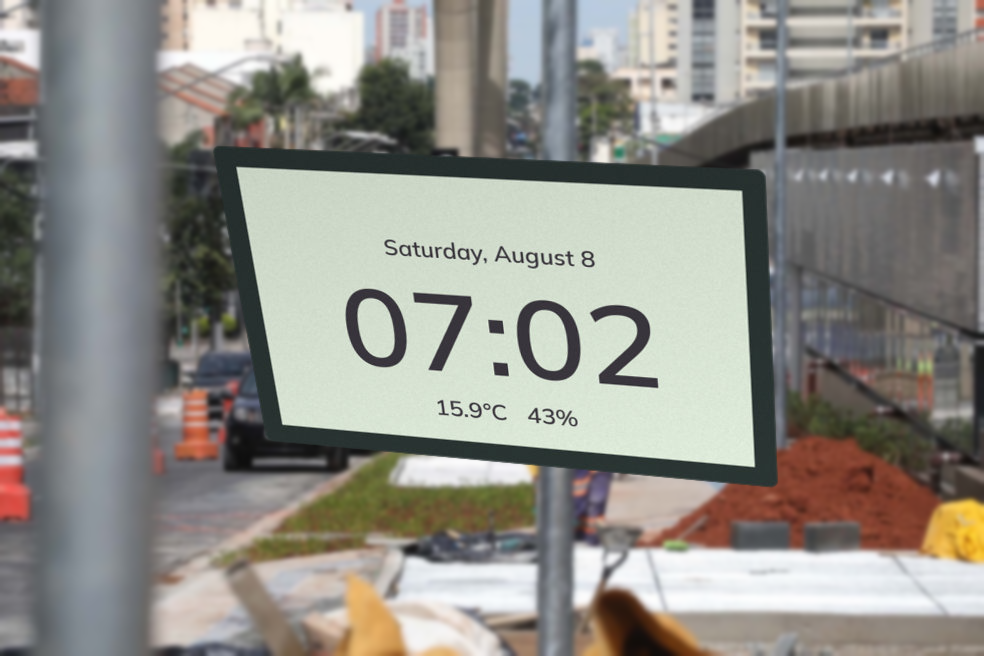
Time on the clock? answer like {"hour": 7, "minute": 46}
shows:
{"hour": 7, "minute": 2}
